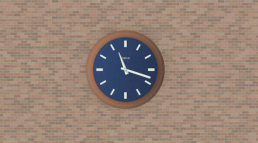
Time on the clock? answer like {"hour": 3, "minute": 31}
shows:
{"hour": 11, "minute": 18}
